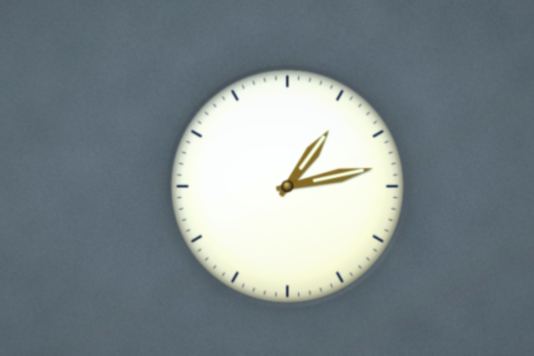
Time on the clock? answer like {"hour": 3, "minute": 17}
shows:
{"hour": 1, "minute": 13}
